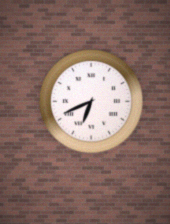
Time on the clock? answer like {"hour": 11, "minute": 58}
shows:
{"hour": 6, "minute": 41}
